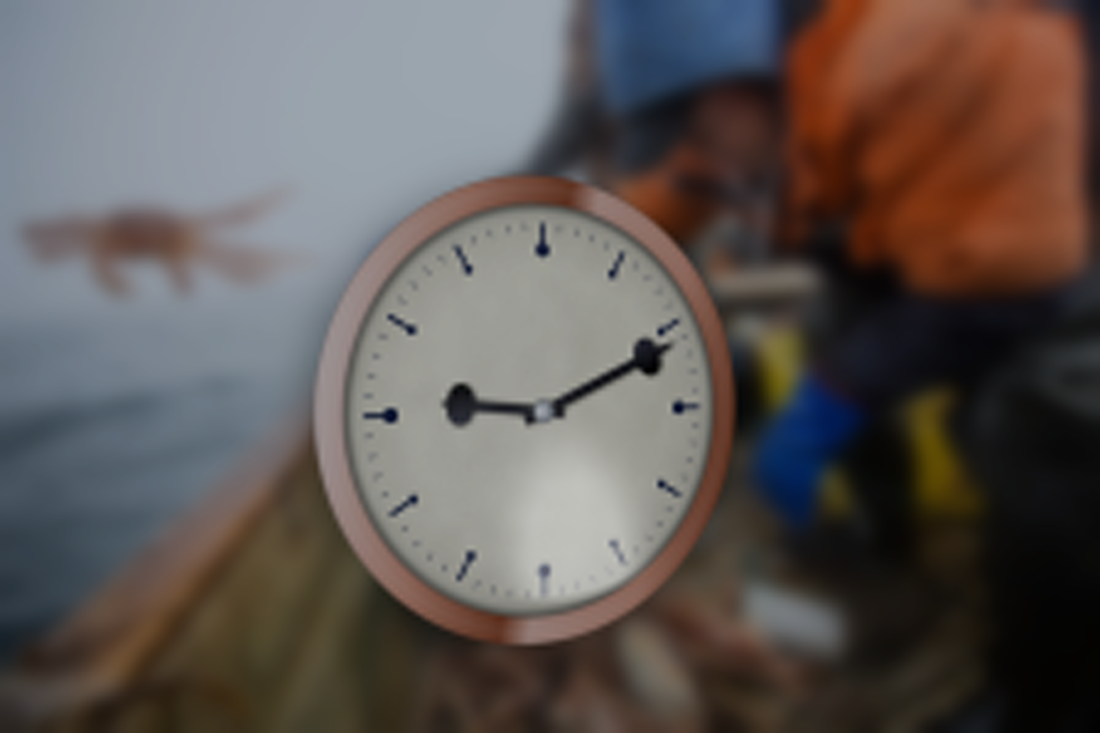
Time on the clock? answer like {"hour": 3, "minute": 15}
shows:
{"hour": 9, "minute": 11}
